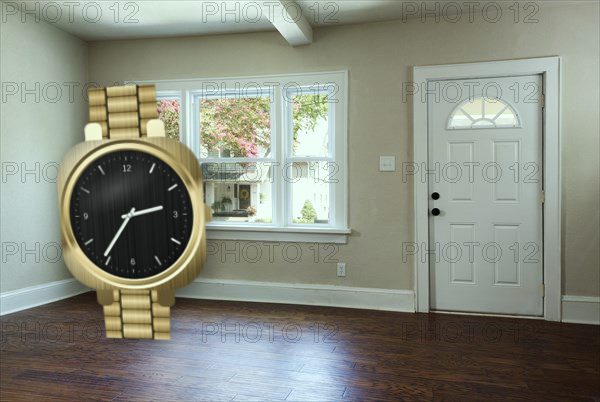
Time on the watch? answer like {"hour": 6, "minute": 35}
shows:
{"hour": 2, "minute": 36}
